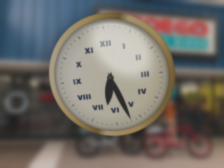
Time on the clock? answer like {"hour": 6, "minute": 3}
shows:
{"hour": 6, "minute": 27}
